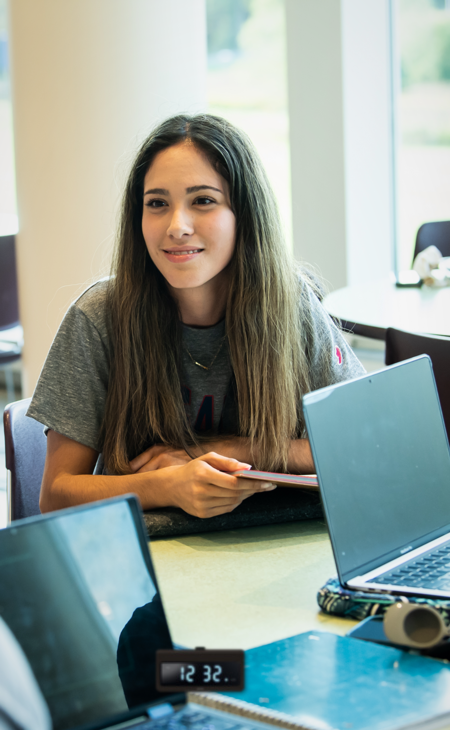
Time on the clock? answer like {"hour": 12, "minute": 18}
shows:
{"hour": 12, "minute": 32}
